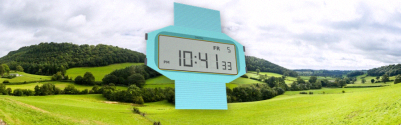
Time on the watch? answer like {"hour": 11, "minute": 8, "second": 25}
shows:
{"hour": 10, "minute": 41, "second": 33}
